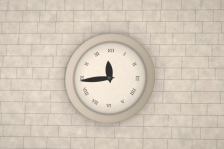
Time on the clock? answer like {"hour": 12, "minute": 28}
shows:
{"hour": 11, "minute": 44}
